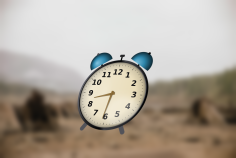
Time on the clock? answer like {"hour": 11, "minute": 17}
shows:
{"hour": 8, "minute": 31}
